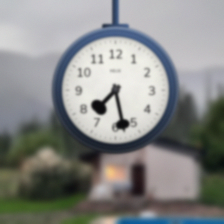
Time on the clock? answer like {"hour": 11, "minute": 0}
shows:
{"hour": 7, "minute": 28}
